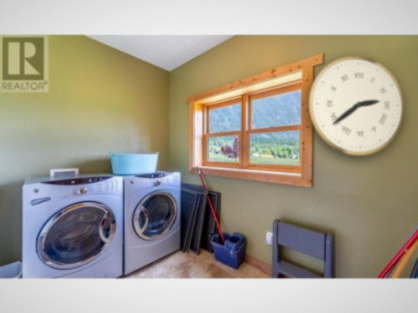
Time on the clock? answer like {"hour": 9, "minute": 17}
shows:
{"hour": 2, "minute": 39}
